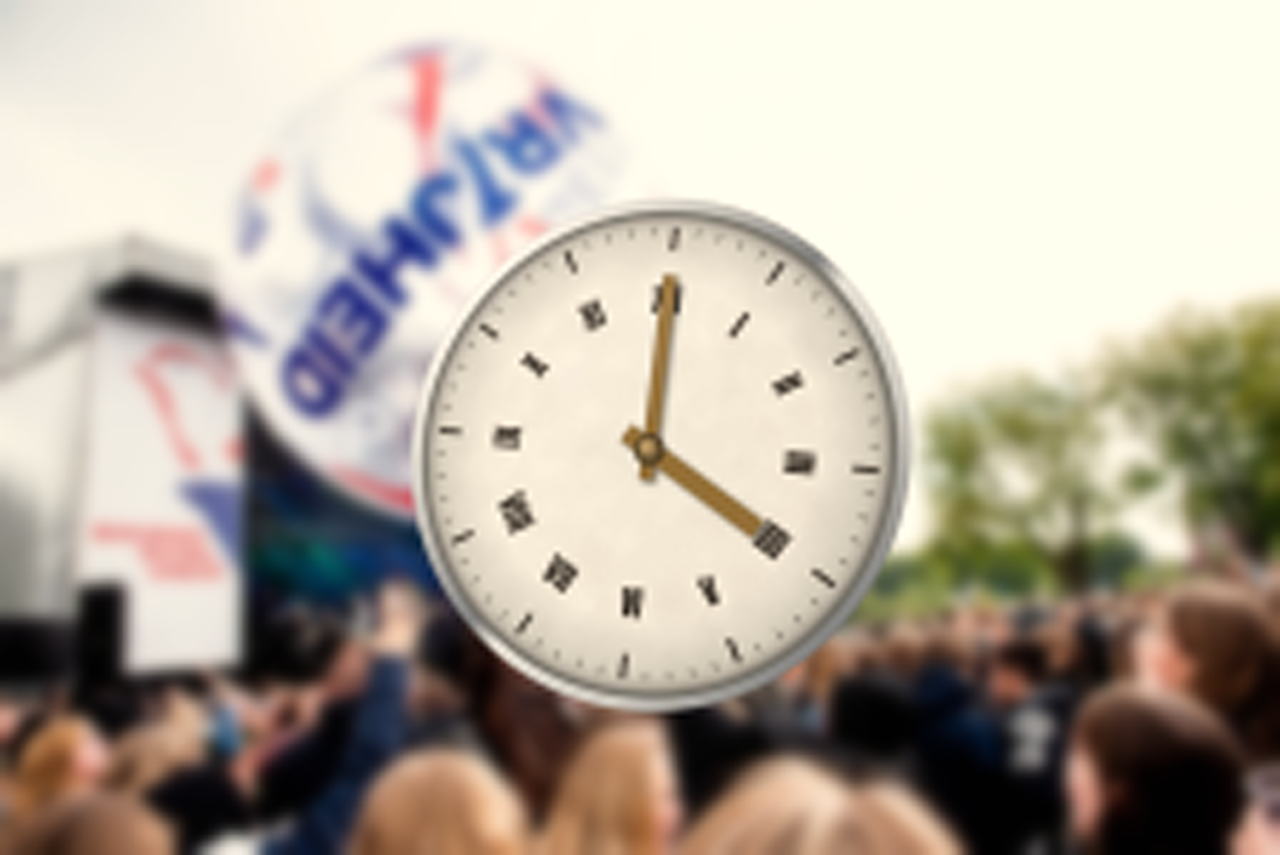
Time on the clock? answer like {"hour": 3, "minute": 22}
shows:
{"hour": 4, "minute": 0}
